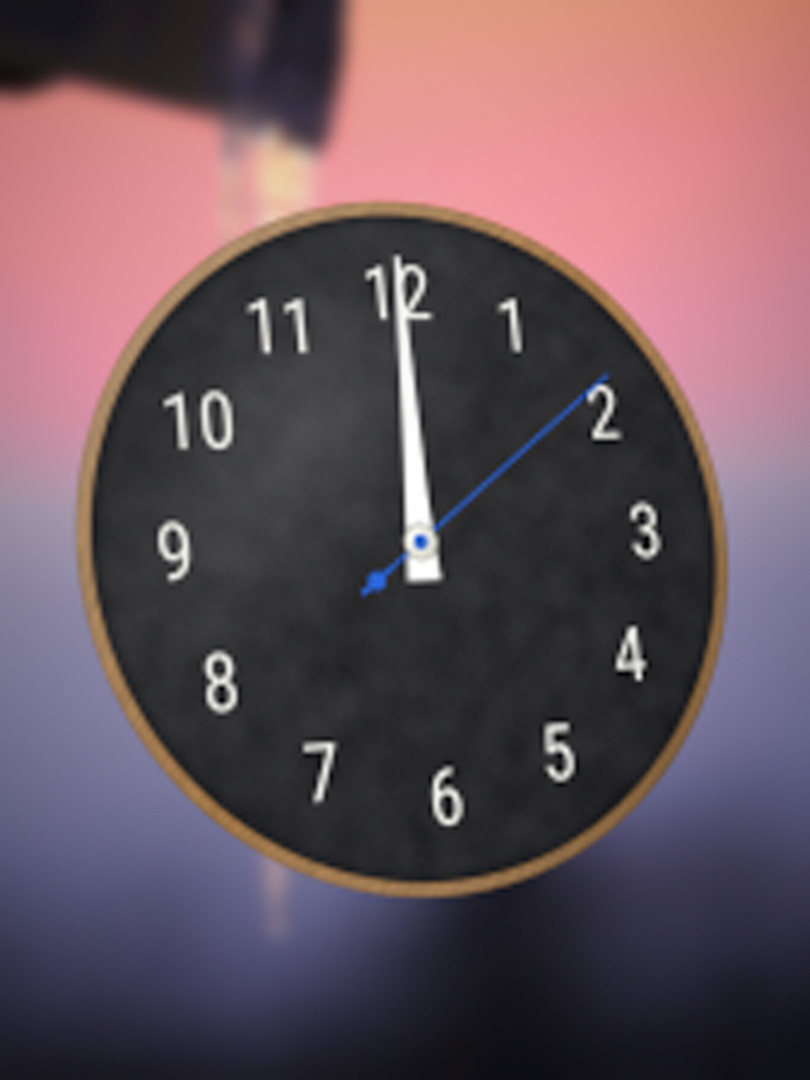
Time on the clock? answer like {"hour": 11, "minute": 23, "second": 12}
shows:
{"hour": 12, "minute": 0, "second": 9}
